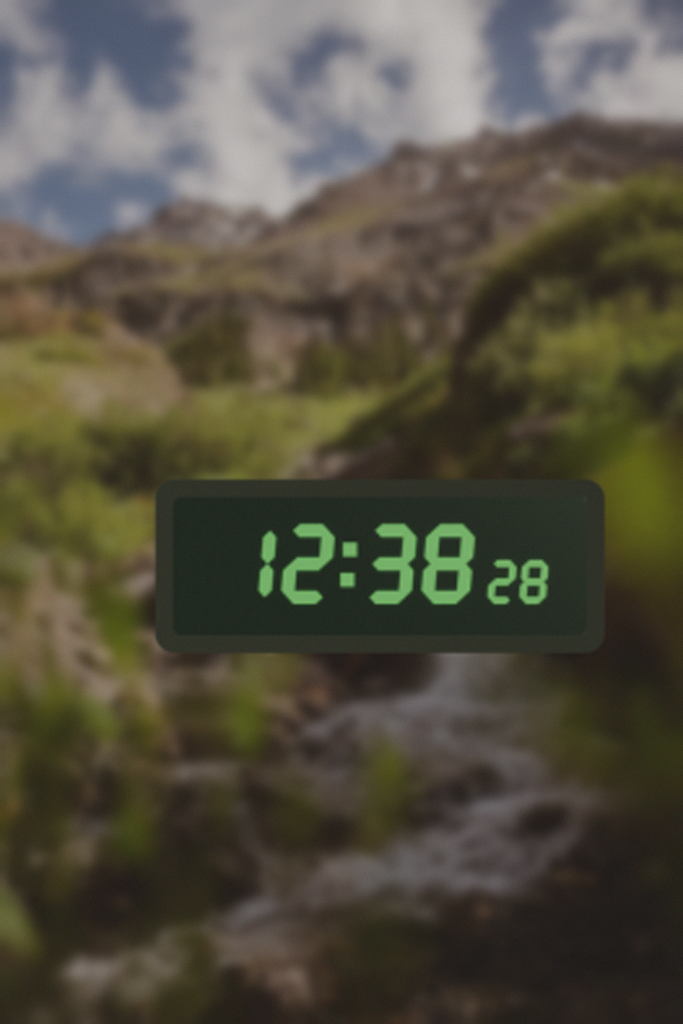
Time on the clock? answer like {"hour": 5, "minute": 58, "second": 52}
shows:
{"hour": 12, "minute": 38, "second": 28}
